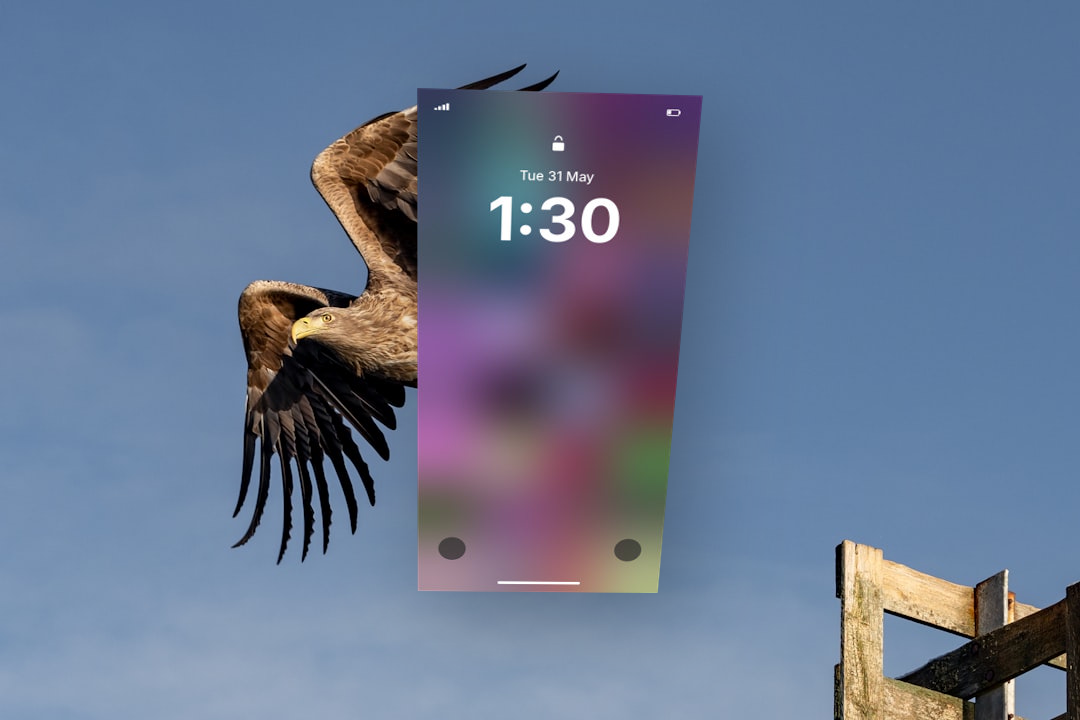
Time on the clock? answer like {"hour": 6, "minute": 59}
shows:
{"hour": 1, "minute": 30}
